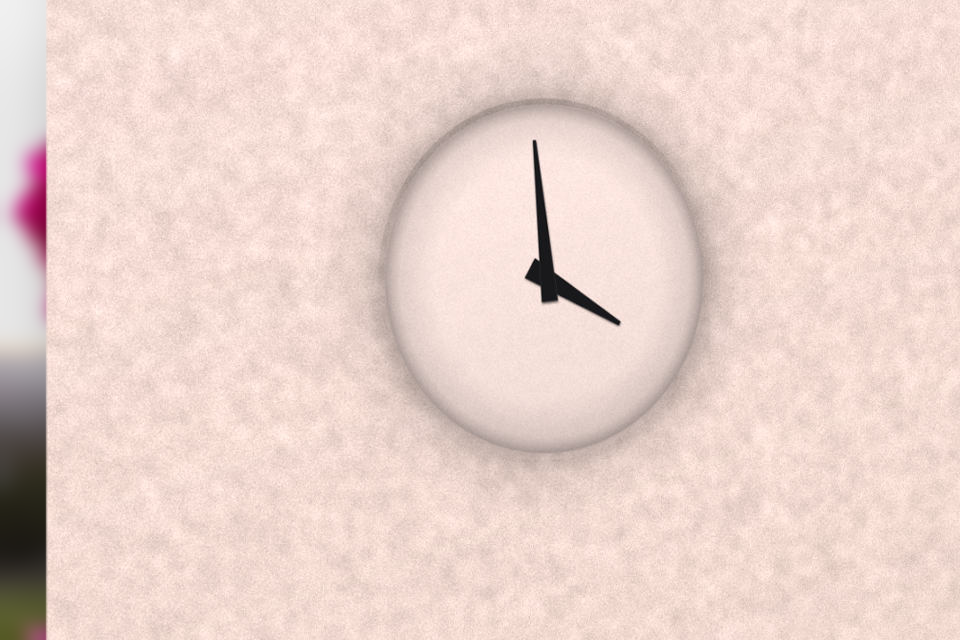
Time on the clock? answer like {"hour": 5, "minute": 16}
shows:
{"hour": 3, "minute": 59}
